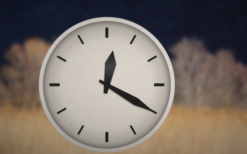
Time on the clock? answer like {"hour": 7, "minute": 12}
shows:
{"hour": 12, "minute": 20}
